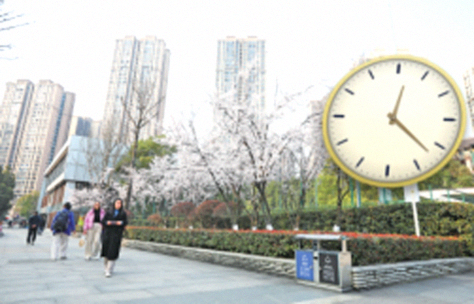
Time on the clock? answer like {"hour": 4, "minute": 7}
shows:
{"hour": 12, "minute": 22}
